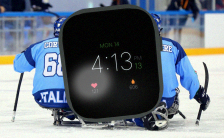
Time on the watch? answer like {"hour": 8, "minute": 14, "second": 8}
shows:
{"hour": 4, "minute": 13, "second": 13}
